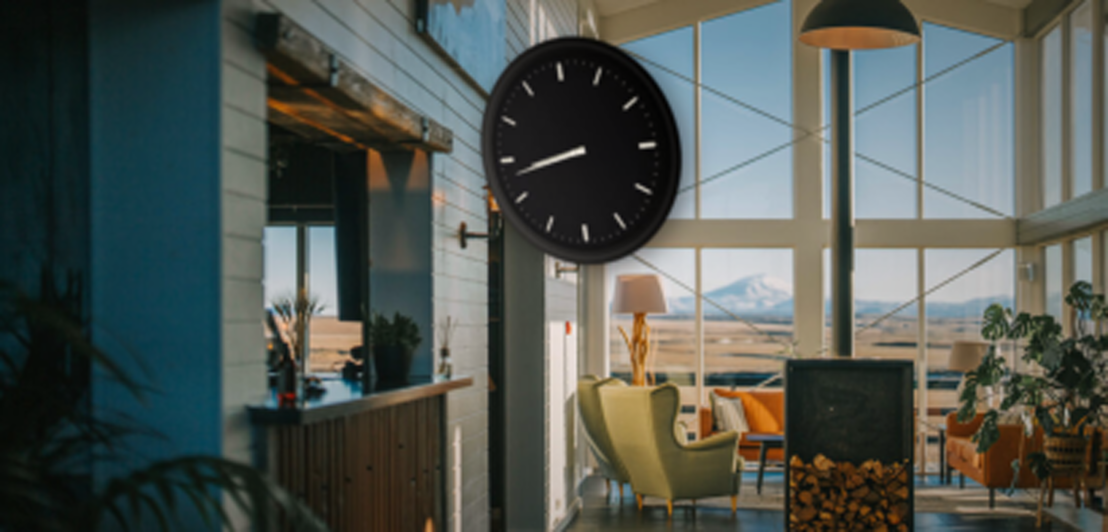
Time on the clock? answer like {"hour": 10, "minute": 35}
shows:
{"hour": 8, "minute": 43}
